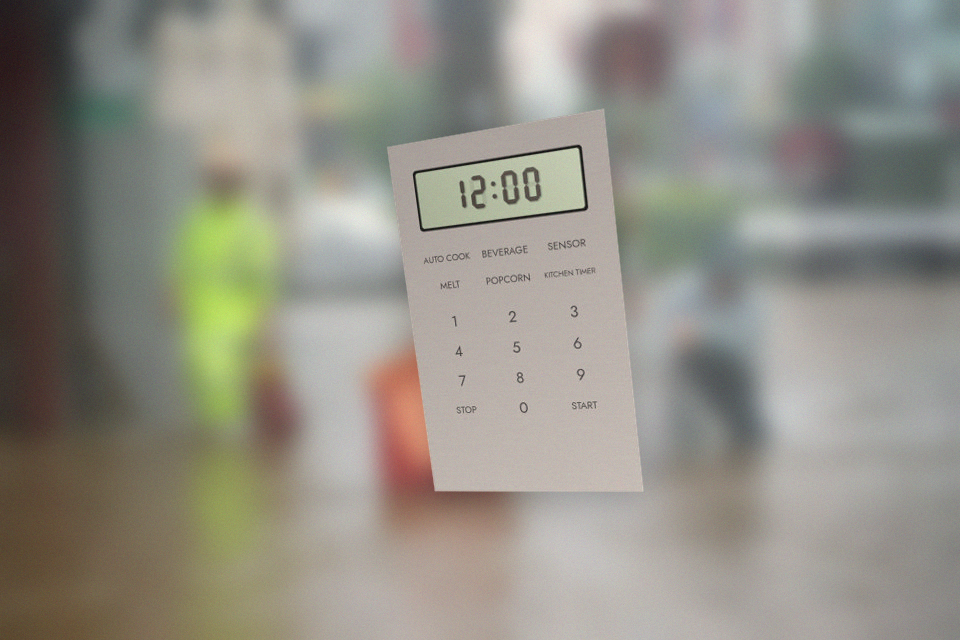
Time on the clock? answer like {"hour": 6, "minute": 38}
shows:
{"hour": 12, "minute": 0}
